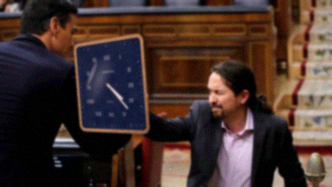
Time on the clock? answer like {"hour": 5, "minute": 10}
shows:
{"hour": 4, "minute": 23}
